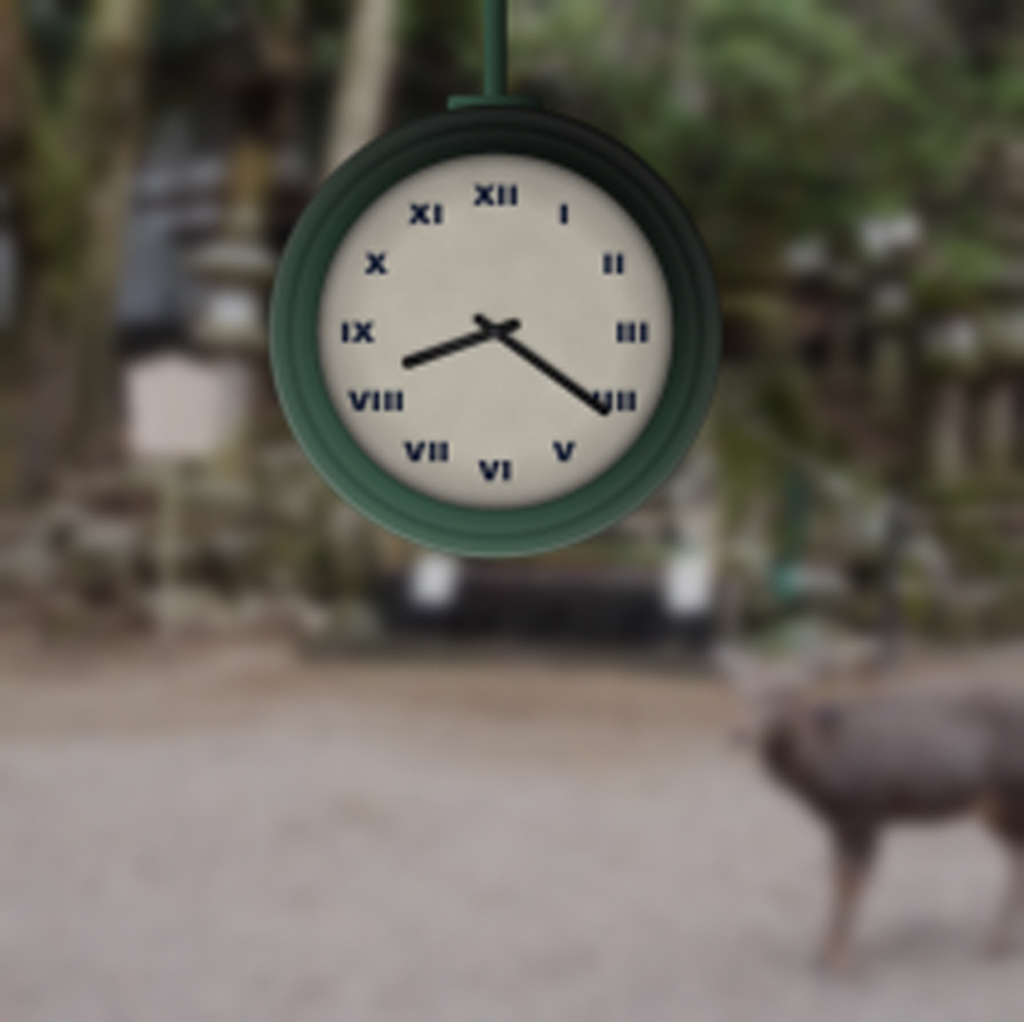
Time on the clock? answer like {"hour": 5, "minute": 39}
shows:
{"hour": 8, "minute": 21}
